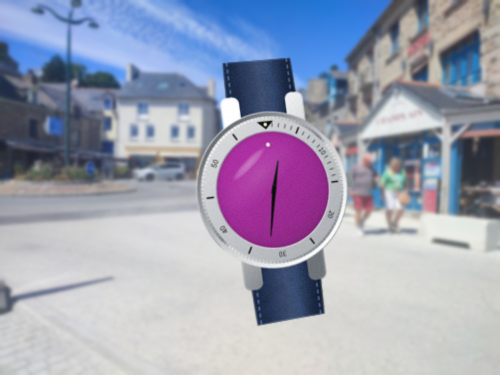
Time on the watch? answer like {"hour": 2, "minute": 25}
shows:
{"hour": 12, "minute": 32}
